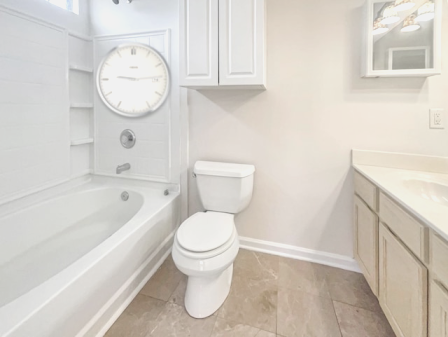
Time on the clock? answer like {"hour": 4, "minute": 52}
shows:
{"hour": 9, "minute": 14}
